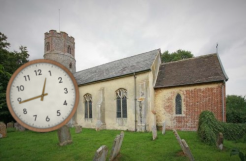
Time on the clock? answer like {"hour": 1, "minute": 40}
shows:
{"hour": 12, "minute": 44}
